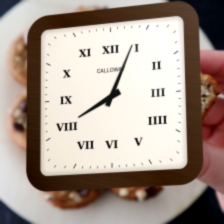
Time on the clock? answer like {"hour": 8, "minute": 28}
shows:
{"hour": 8, "minute": 4}
